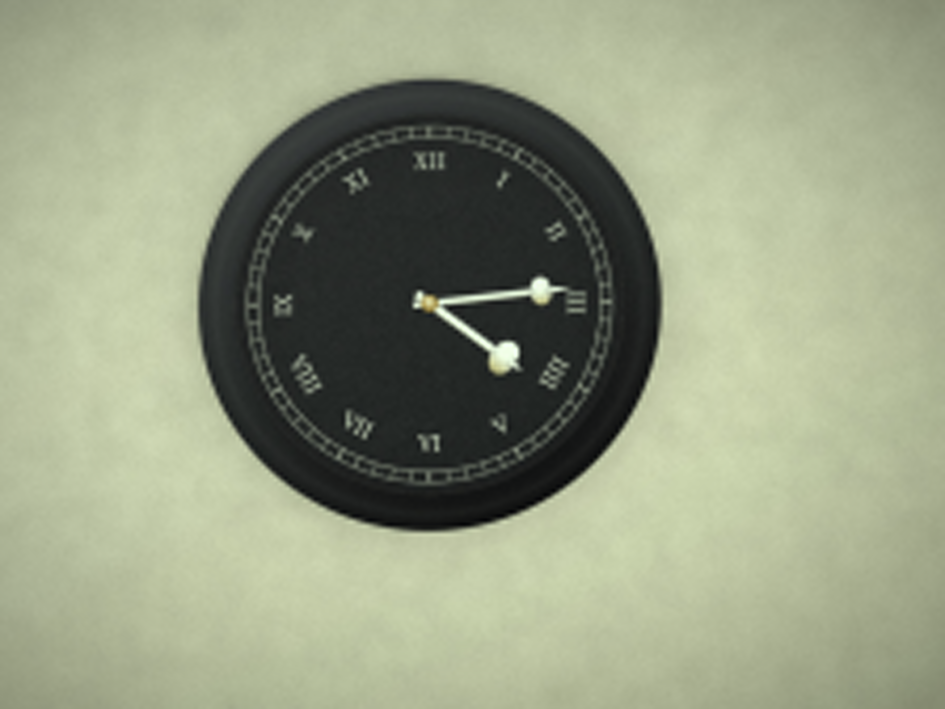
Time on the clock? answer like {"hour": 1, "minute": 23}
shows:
{"hour": 4, "minute": 14}
